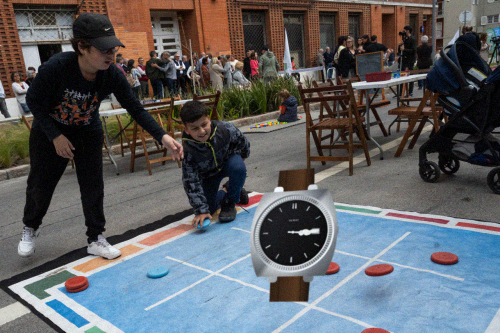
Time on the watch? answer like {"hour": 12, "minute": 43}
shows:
{"hour": 3, "minute": 15}
